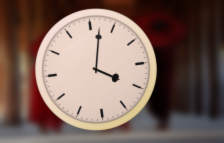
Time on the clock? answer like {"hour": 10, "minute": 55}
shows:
{"hour": 4, "minute": 2}
